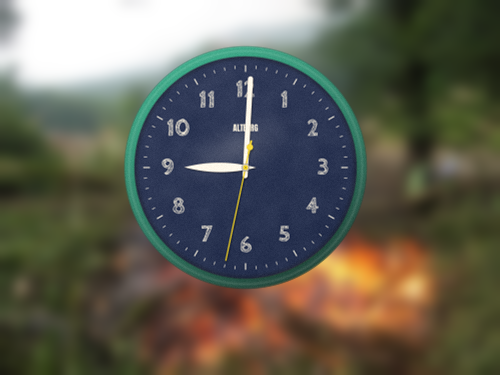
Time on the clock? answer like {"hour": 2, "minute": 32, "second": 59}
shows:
{"hour": 9, "minute": 0, "second": 32}
